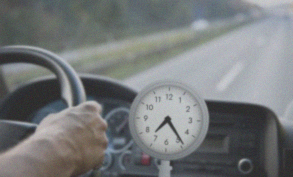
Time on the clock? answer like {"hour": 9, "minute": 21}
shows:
{"hour": 7, "minute": 24}
